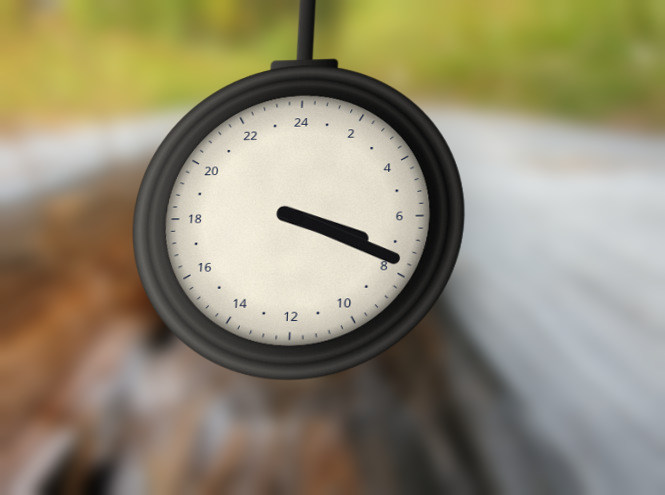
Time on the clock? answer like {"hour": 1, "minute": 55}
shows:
{"hour": 7, "minute": 19}
